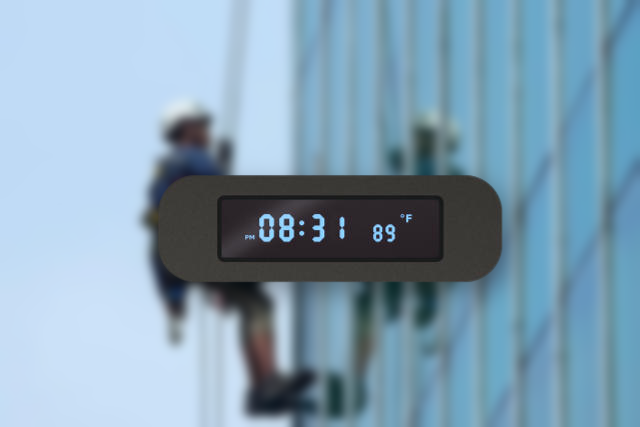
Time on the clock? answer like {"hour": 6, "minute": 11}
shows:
{"hour": 8, "minute": 31}
